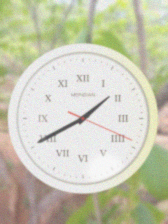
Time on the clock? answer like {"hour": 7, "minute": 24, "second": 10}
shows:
{"hour": 1, "minute": 40, "second": 19}
